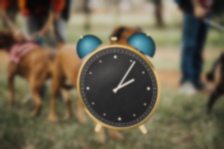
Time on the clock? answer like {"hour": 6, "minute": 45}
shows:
{"hour": 2, "minute": 6}
